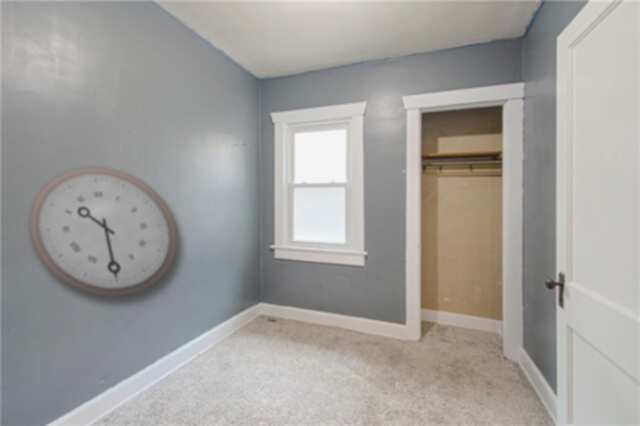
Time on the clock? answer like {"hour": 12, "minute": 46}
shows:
{"hour": 10, "minute": 30}
